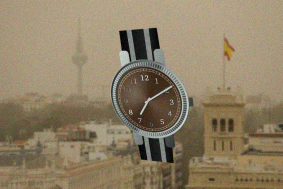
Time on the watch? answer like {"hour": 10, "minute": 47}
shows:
{"hour": 7, "minute": 10}
